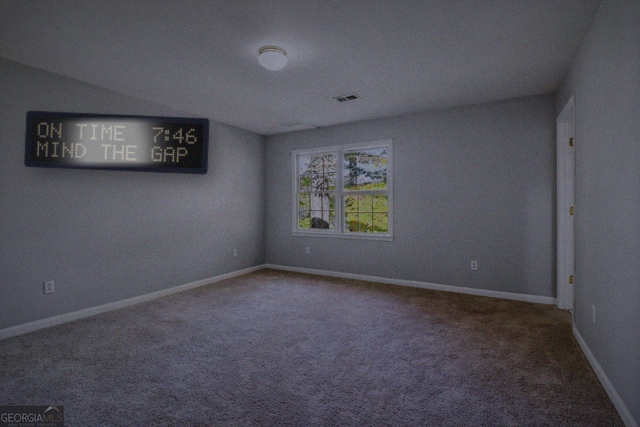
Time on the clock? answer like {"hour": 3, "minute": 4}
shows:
{"hour": 7, "minute": 46}
